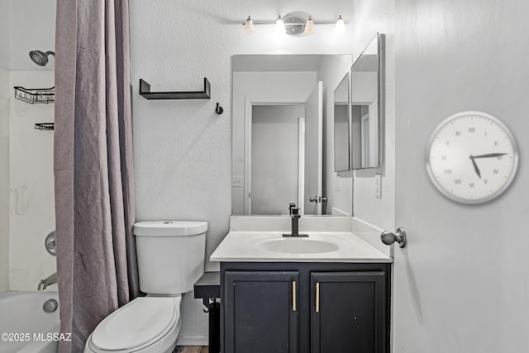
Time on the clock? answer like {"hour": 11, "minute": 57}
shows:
{"hour": 5, "minute": 14}
